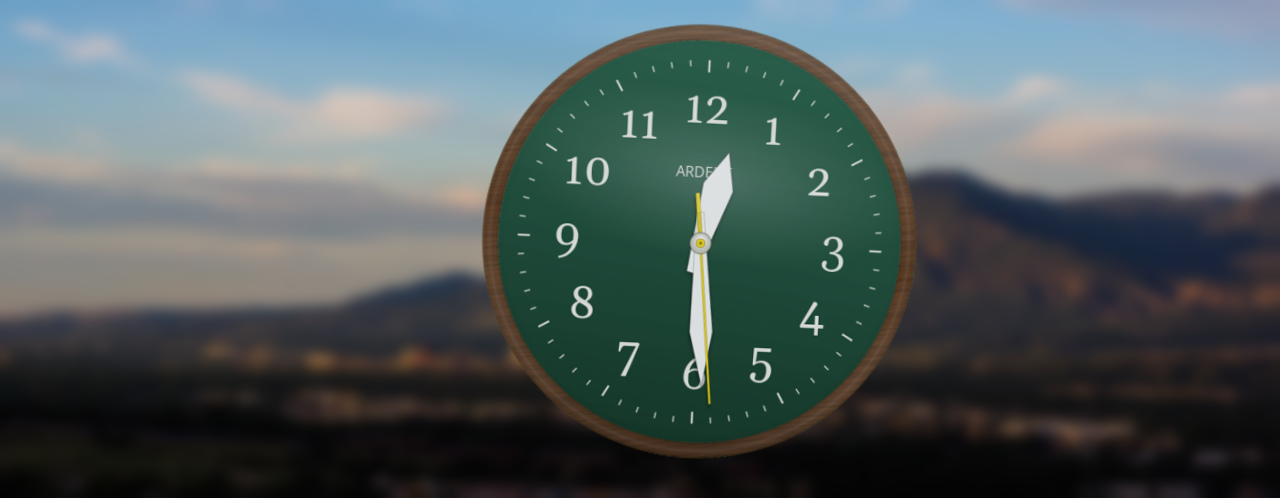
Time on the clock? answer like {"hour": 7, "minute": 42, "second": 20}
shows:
{"hour": 12, "minute": 29, "second": 29}
